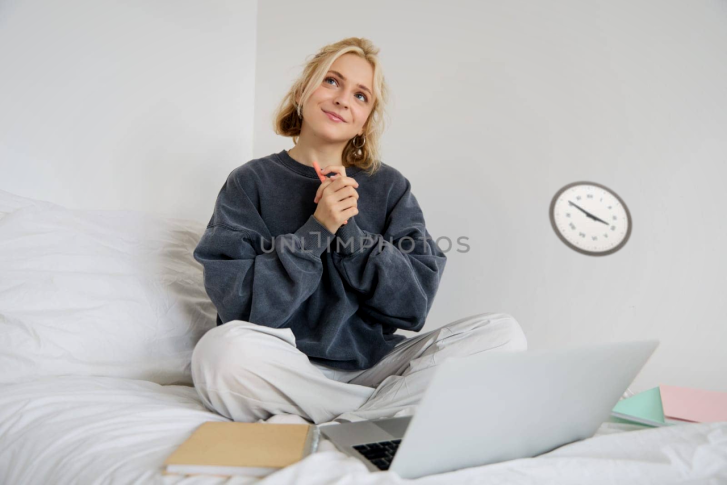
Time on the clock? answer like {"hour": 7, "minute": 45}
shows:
{"hour": 3, "minute": 51}
